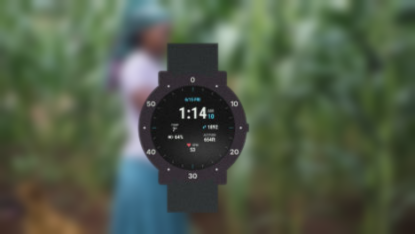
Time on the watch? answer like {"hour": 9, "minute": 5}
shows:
{"hour": 1, "minute": 14}
